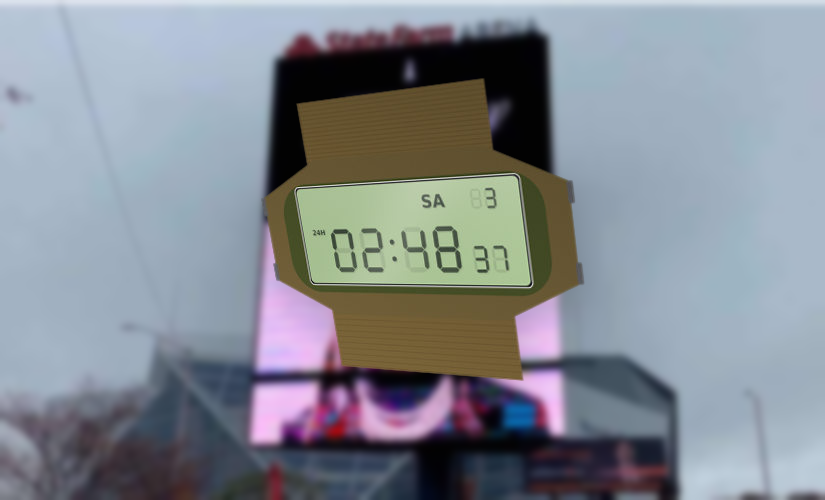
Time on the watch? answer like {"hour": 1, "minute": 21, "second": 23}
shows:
{"hour": 2, "minute": 48, "second": 37}
